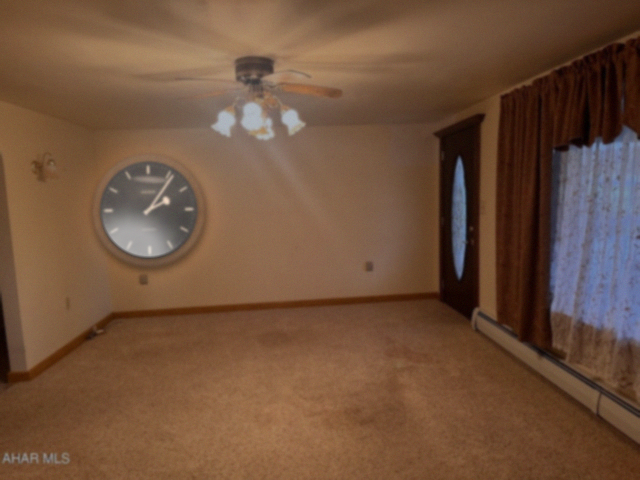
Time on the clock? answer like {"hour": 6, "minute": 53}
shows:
{"hour": 2, "minute": 6}
